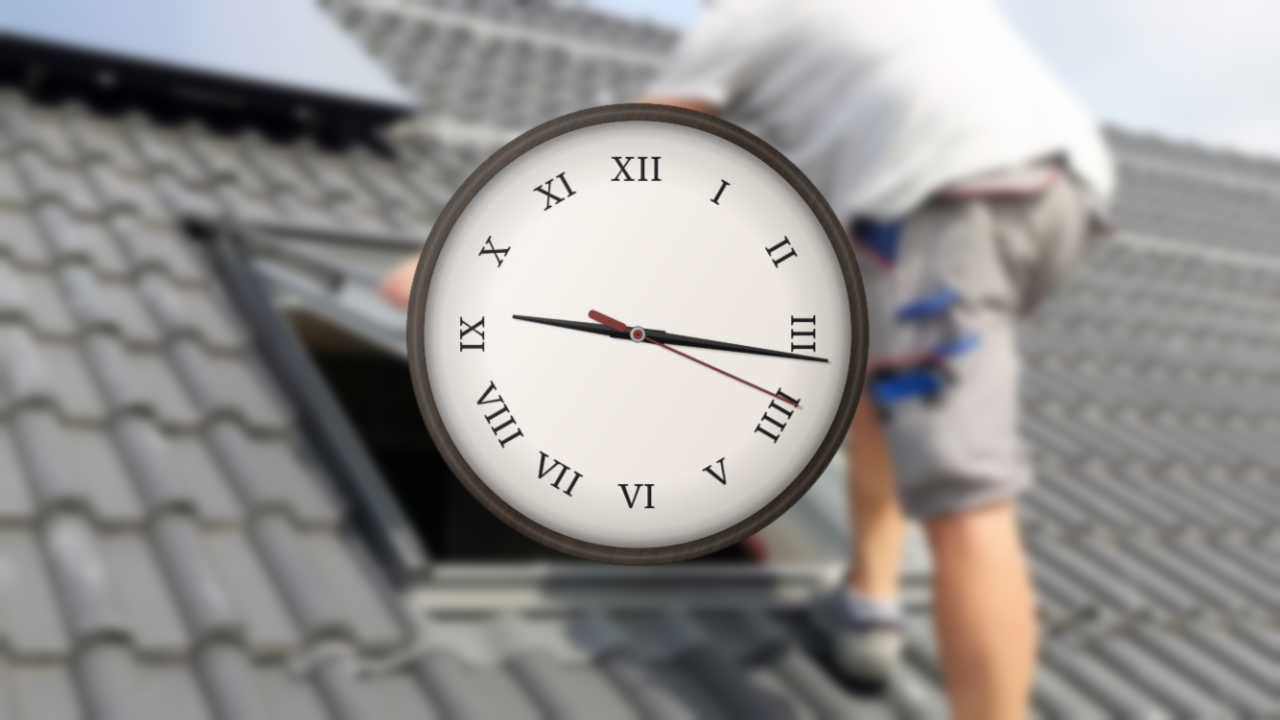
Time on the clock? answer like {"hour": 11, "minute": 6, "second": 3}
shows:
{"hour": 9, "minute": 16, "second": 19}
